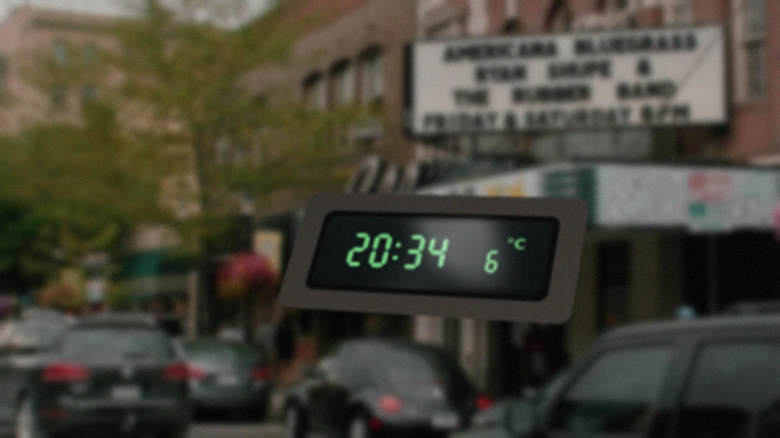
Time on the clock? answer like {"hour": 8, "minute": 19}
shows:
{"hour": 20, "minute": 34}
